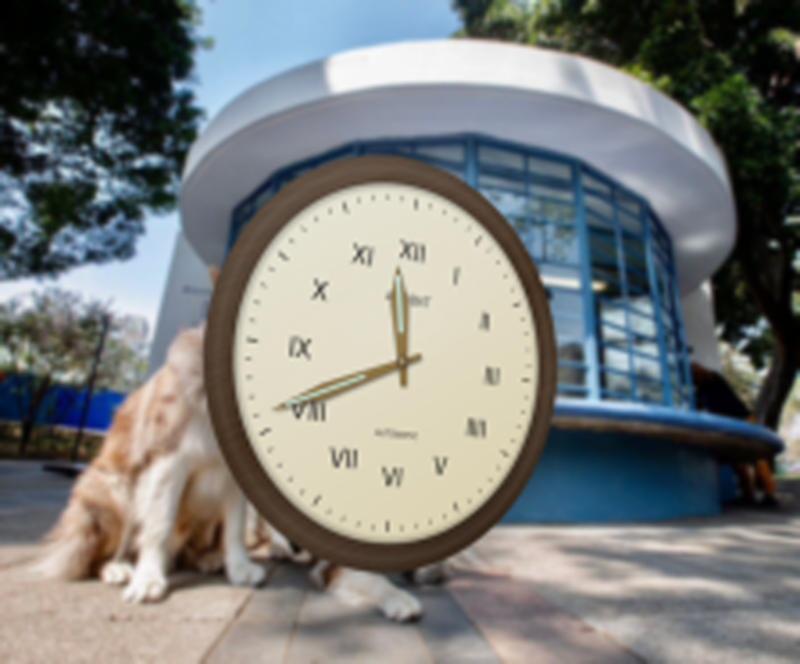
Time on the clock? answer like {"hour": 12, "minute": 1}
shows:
{"hour": 11, "minute": 41}
